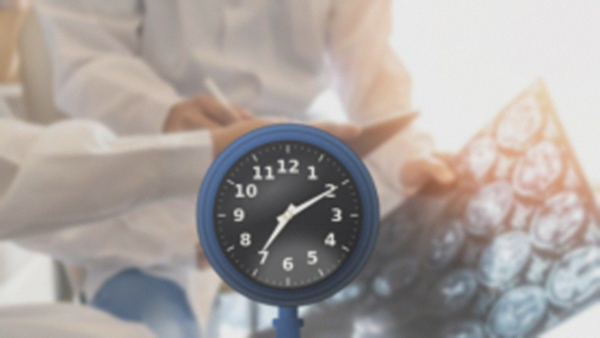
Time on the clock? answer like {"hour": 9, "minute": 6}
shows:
{"hour": 7, "minute": 10}
